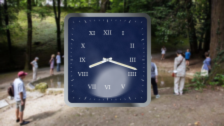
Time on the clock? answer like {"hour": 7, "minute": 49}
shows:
{"hour": 8, "minute": 18}
